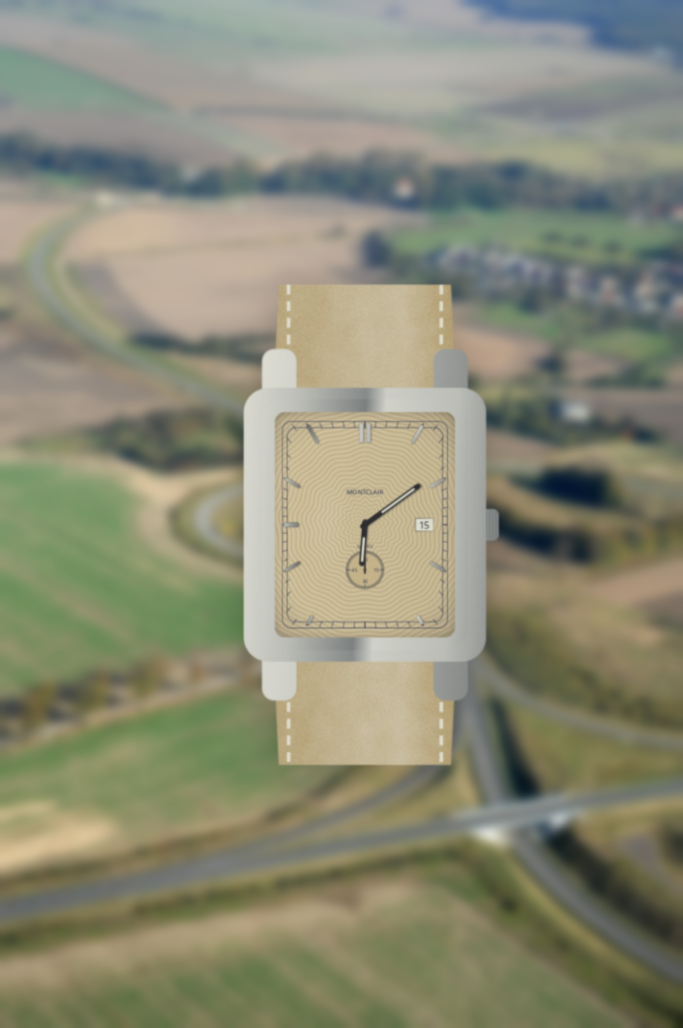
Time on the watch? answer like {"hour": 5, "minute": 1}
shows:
{"hour": 6, "minute": 9}
